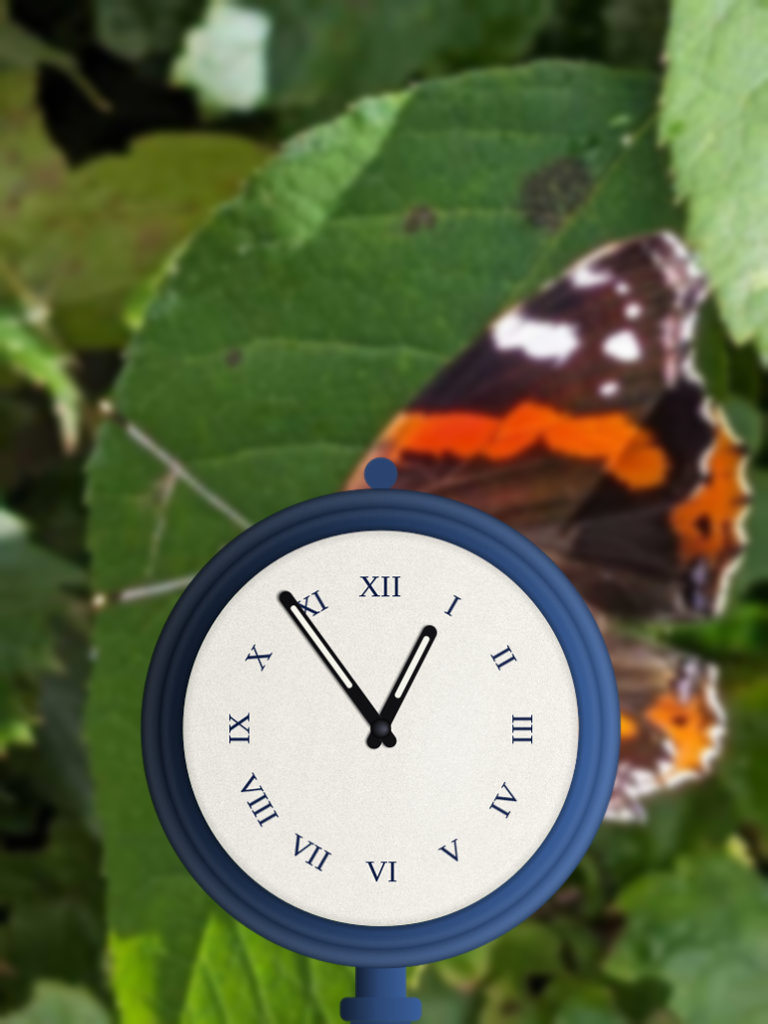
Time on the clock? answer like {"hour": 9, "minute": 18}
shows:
{"hour": 12, "minute": 54}
